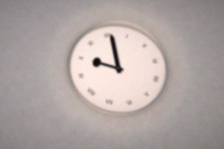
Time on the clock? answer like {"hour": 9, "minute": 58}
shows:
{"hour": 10, "minute": 1}
